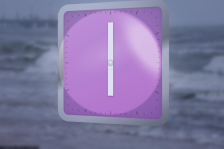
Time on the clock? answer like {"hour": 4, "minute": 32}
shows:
{"hour": 6, "minute": 0}
